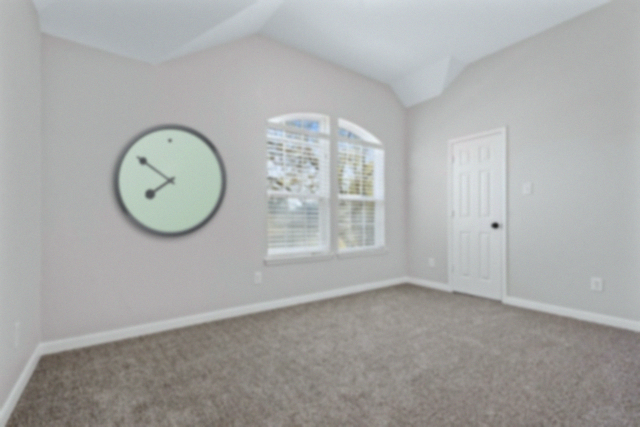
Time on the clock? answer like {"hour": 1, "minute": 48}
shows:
{"hour": 7, "minute": 51}
